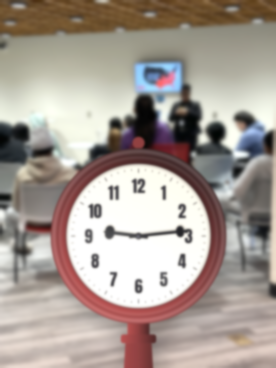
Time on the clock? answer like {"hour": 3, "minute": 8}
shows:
{"hour": 9, "minute": 14}
